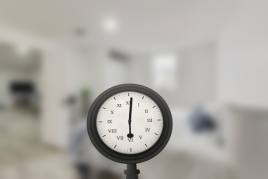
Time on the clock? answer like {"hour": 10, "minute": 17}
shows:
{"hour": 6, "minute": 1}
